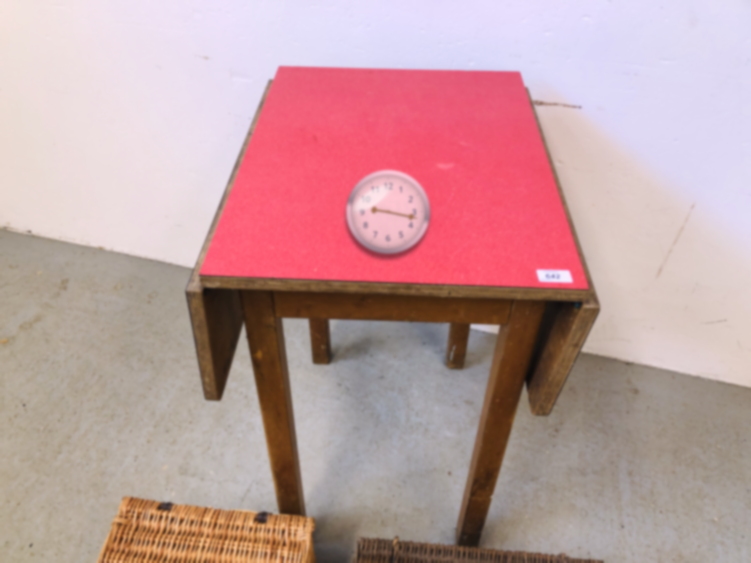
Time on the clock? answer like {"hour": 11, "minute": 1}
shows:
{"hour": 9, "minute": 17}
